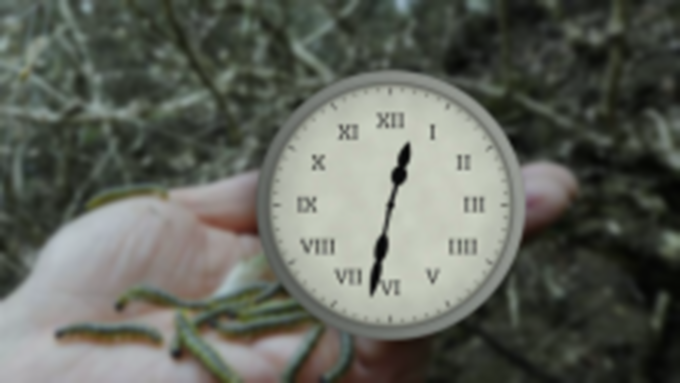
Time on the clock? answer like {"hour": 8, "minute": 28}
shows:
{"hour": 12, "minute": 32}
